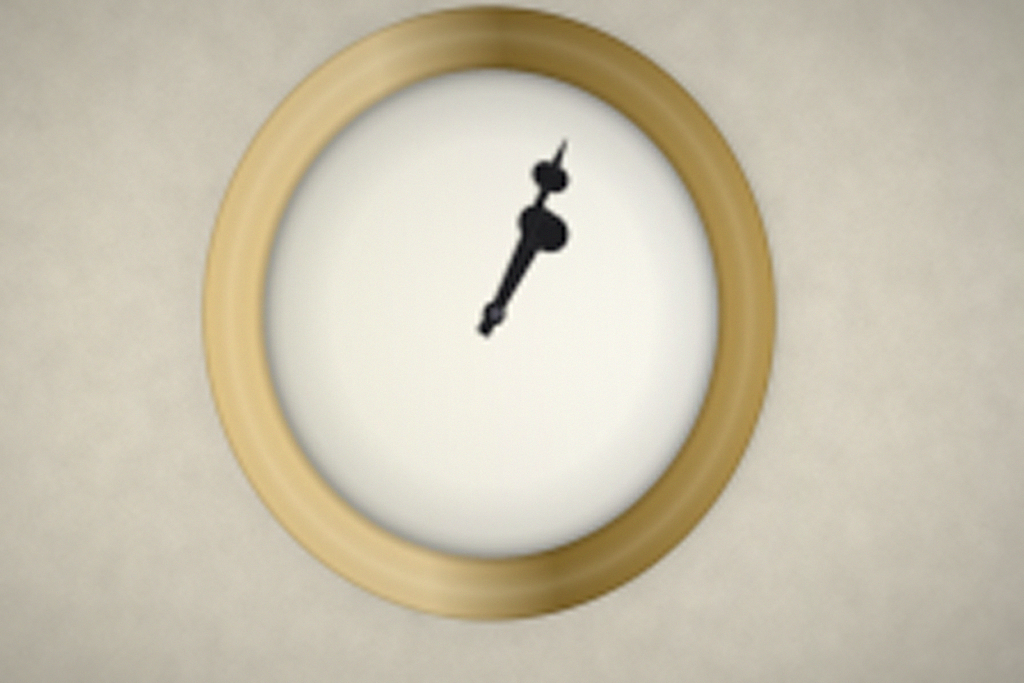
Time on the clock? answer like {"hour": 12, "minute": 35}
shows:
{"hour": 1, "minute": 4}
